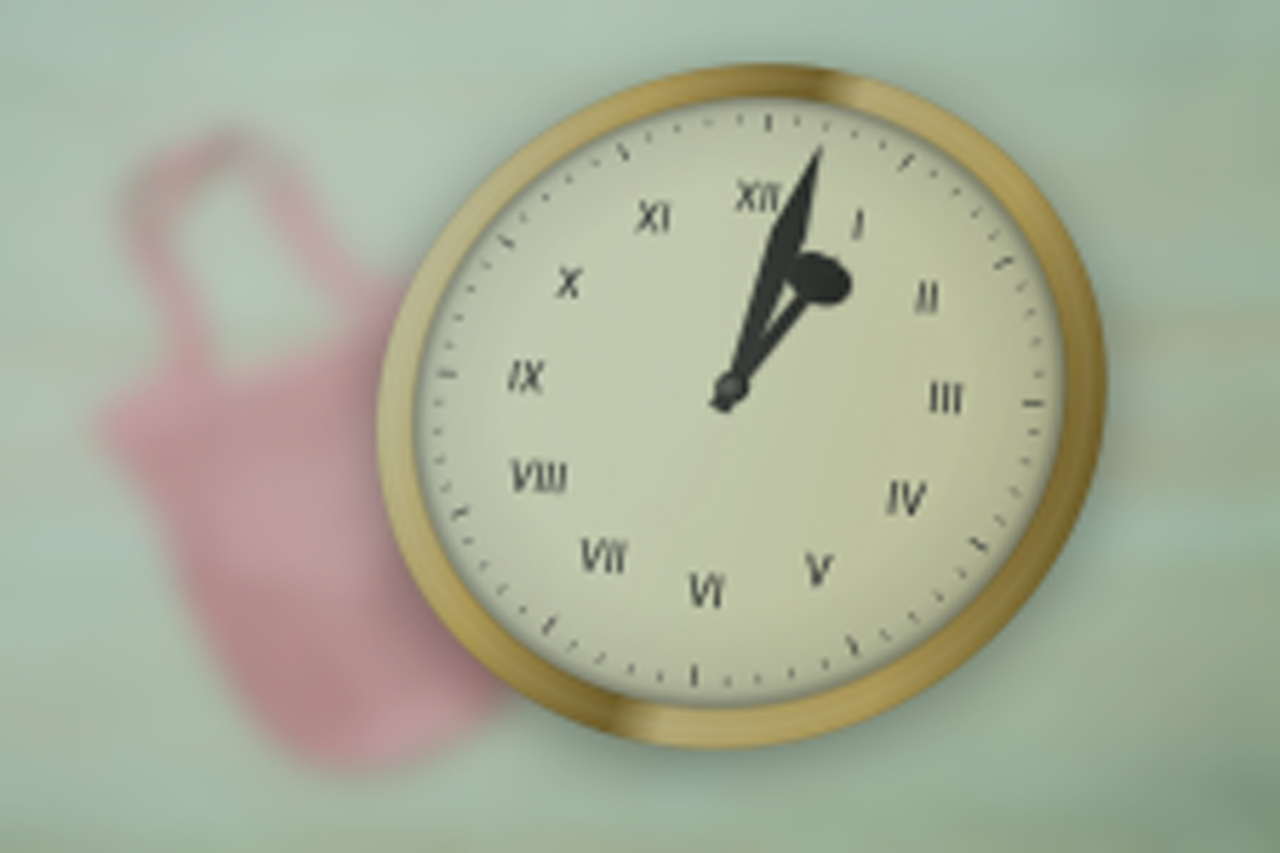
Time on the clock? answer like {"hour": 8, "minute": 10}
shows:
{"hour": 1, "minute": 2}
